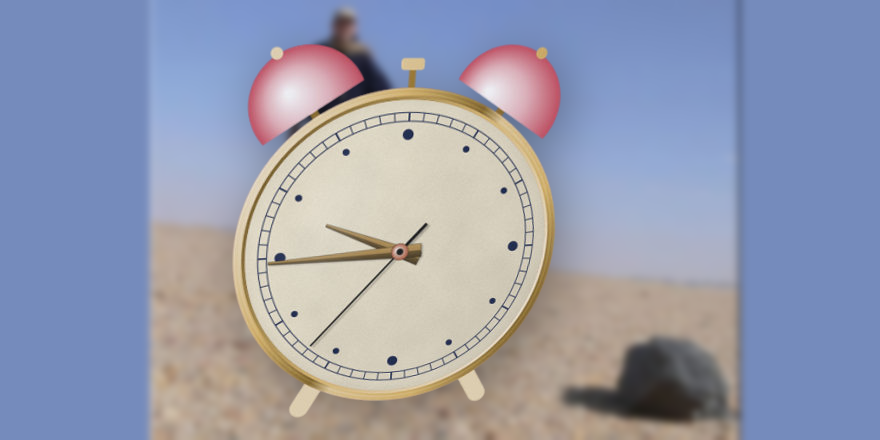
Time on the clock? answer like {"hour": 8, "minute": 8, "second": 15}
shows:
{"hour": 9, "minute": 44, "second": 37}
